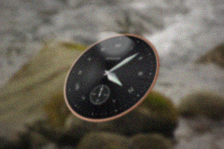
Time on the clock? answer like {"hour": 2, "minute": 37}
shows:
{"hour": 4, "minute": 8}
